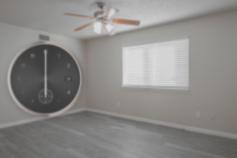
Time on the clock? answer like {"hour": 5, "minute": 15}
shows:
{"hour": 6, "minute": 0}
